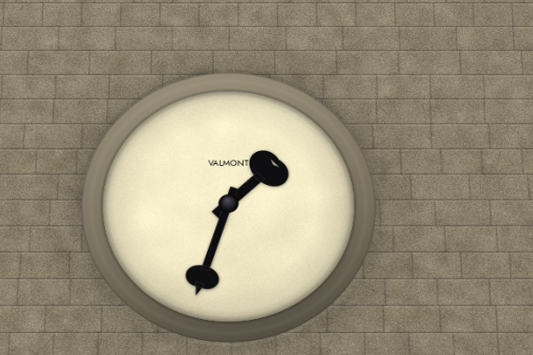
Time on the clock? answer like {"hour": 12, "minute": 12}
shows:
{"hour": 1, "minute": 33}
